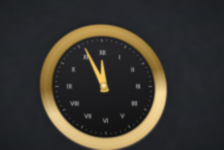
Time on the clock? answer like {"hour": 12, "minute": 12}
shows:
{"hour": 11, "minute": 56}
